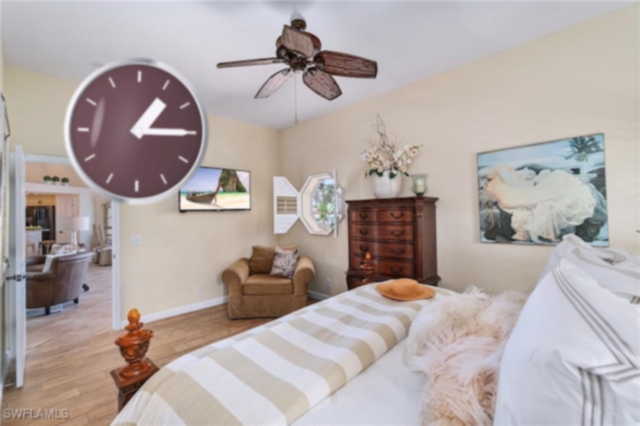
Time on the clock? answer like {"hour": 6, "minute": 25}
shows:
{"hour": 1, "minute": 15}
